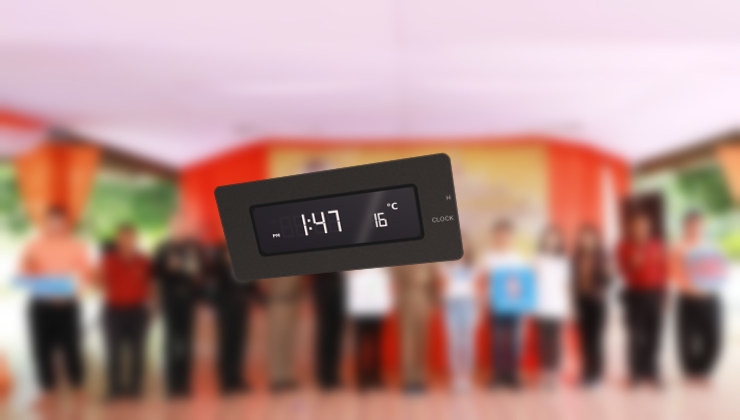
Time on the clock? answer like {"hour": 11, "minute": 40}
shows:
{"hour": 1, "minute": 47}
